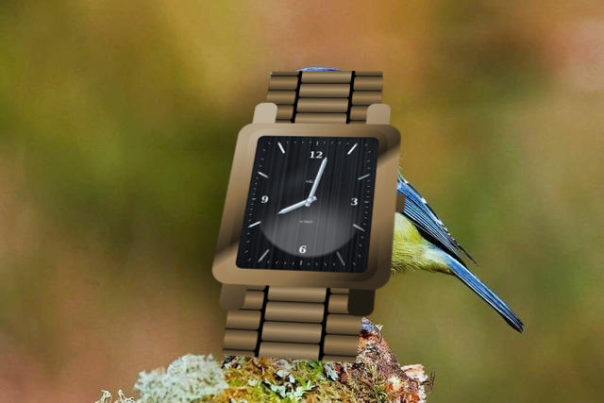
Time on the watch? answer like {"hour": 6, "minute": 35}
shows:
{"hour": 8, "minute": 2}
